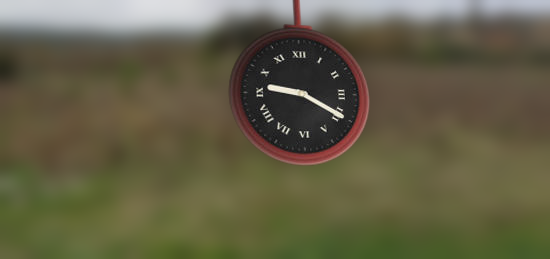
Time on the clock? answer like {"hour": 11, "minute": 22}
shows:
{"hour": 9, "minute": 20}
